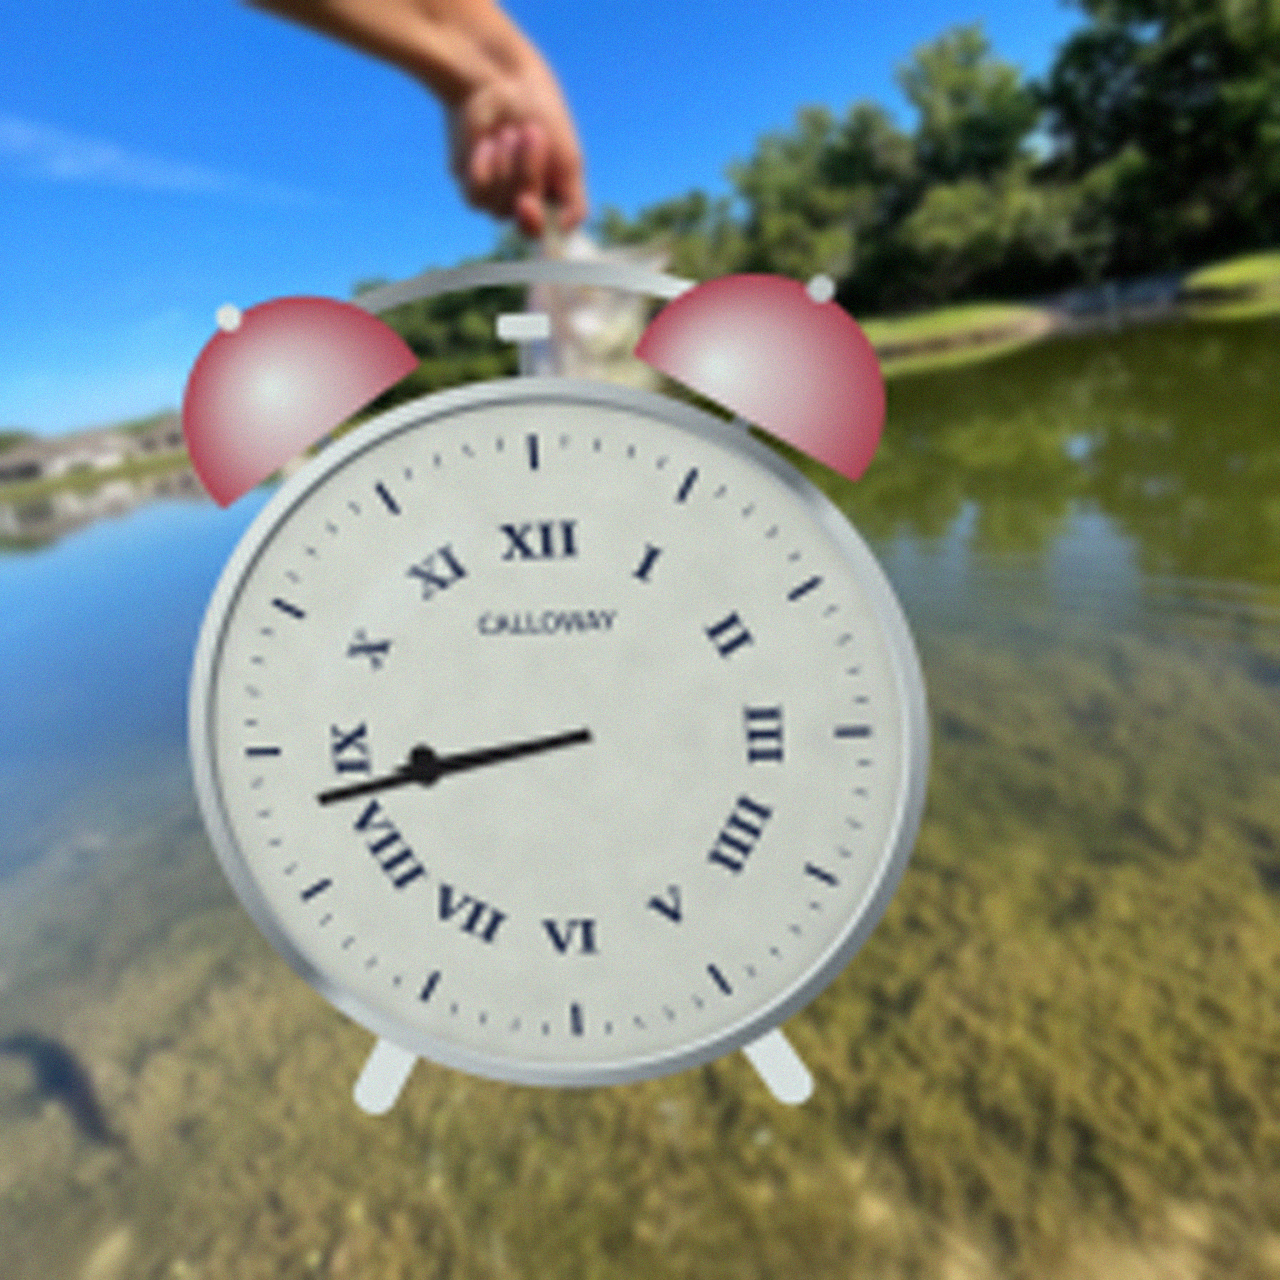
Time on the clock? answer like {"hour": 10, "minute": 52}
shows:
{"hour": 8, "minute": 43}
